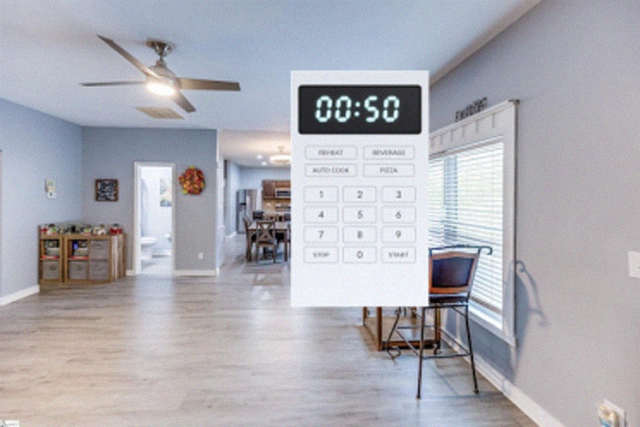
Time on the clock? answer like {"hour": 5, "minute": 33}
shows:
{"hour": 0, "minute": 50}
